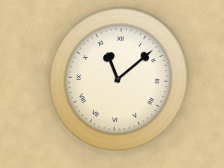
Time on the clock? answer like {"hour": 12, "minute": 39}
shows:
{"hour": 11, "minute": 8}
